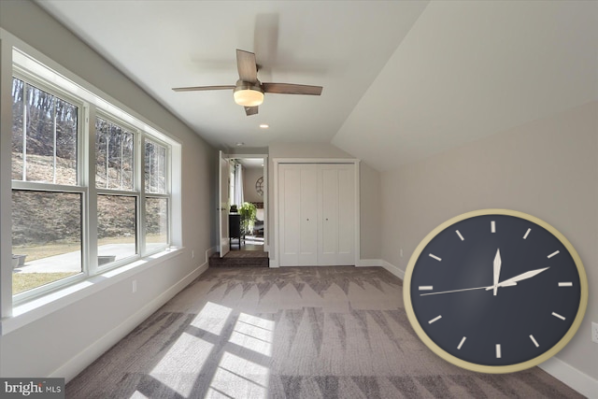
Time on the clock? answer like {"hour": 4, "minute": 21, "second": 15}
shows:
{"hour": 12, "minute": 11, "second": 44}
